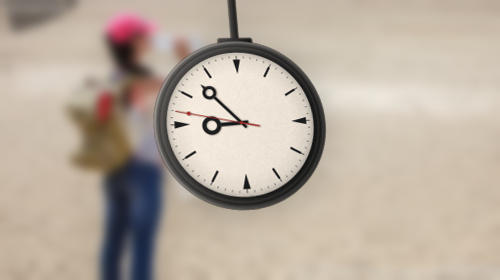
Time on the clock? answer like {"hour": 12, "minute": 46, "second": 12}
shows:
{"hour": 8, "minute": 52, "second": 47}
